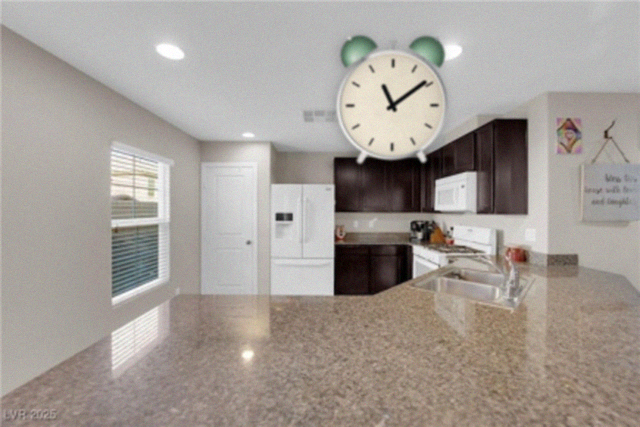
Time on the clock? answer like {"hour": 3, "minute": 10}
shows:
{"hour": 11, "minute": 9}
